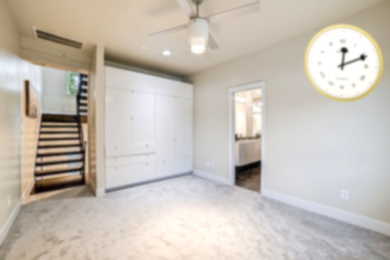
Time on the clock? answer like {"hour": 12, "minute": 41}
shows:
{"hour": 12, "minute": 11}
